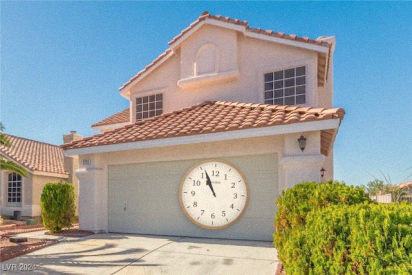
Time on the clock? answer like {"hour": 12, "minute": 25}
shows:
{"hour": 10, "minute": 56}
